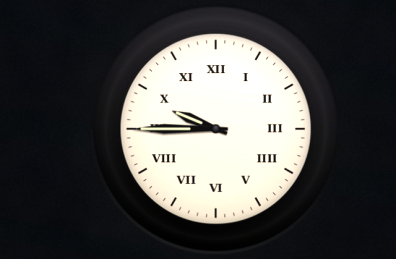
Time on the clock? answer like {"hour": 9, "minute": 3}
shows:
{"hour": 9, "minute": 45}
